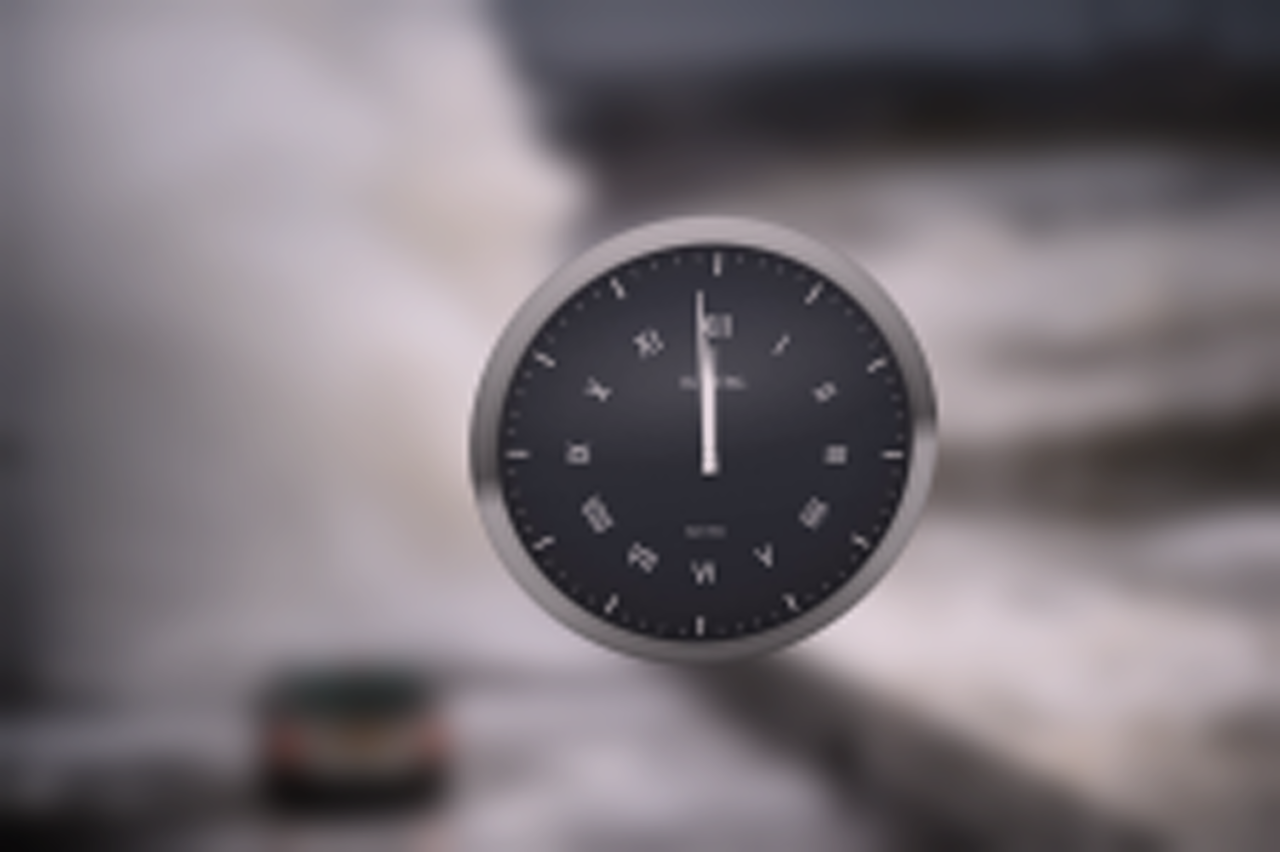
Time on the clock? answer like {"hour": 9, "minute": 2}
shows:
{"hour": 11, "minute": 59}
